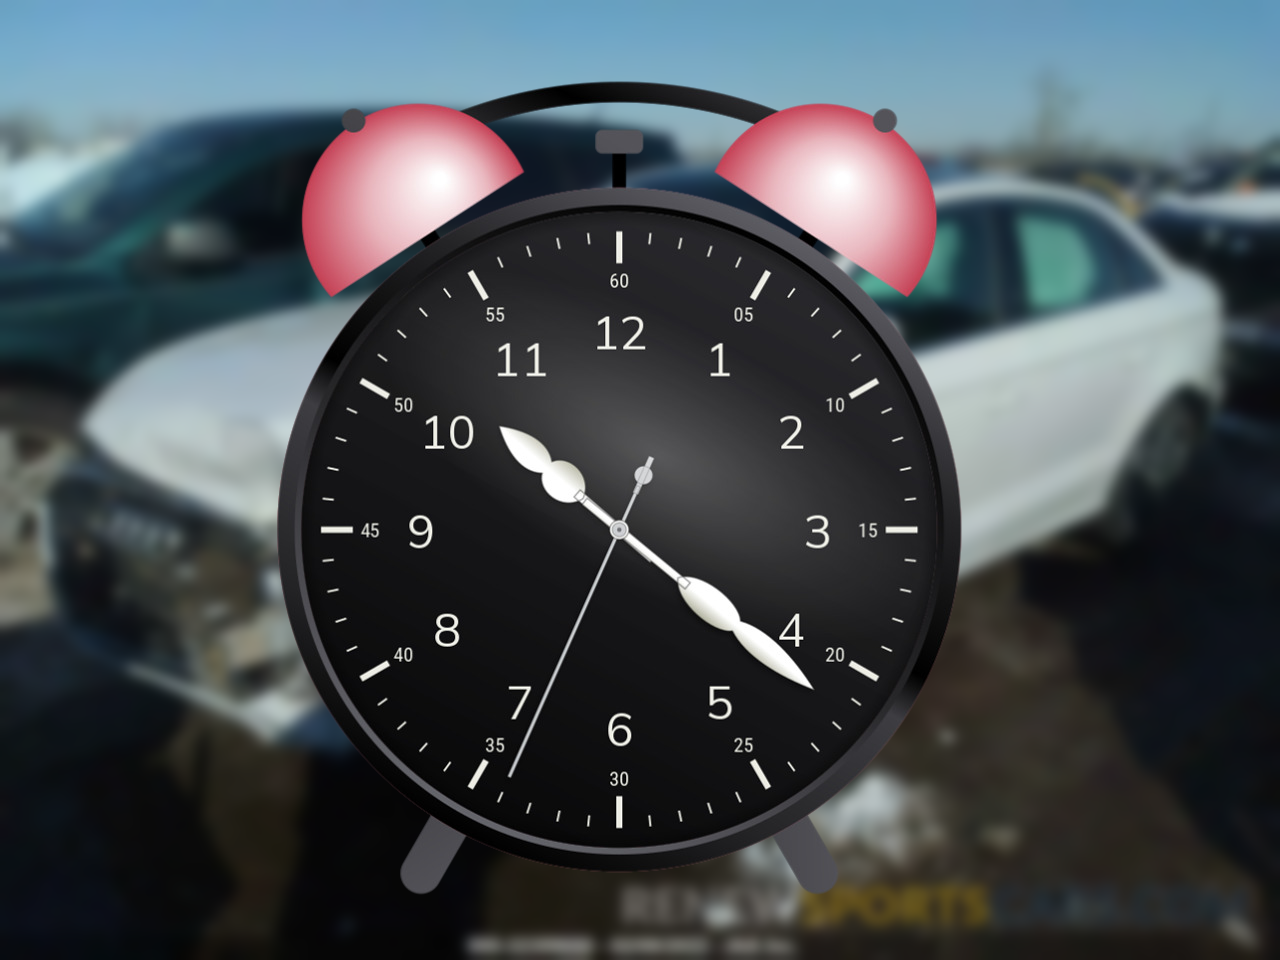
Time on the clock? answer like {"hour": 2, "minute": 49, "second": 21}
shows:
{"hour": 10, "minute": 21, "second": 34}
